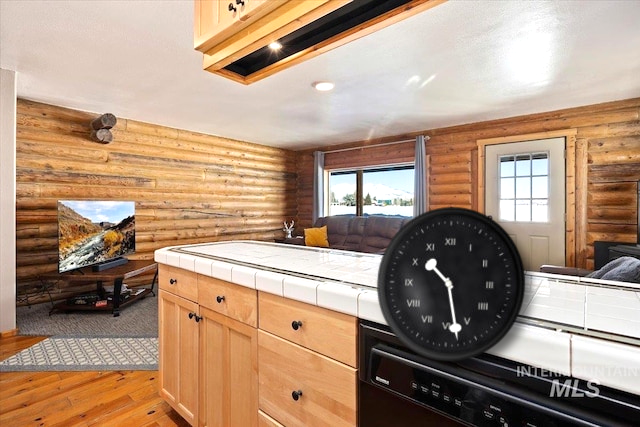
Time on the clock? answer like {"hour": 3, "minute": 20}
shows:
{"hour": 10, "minute": 28}
